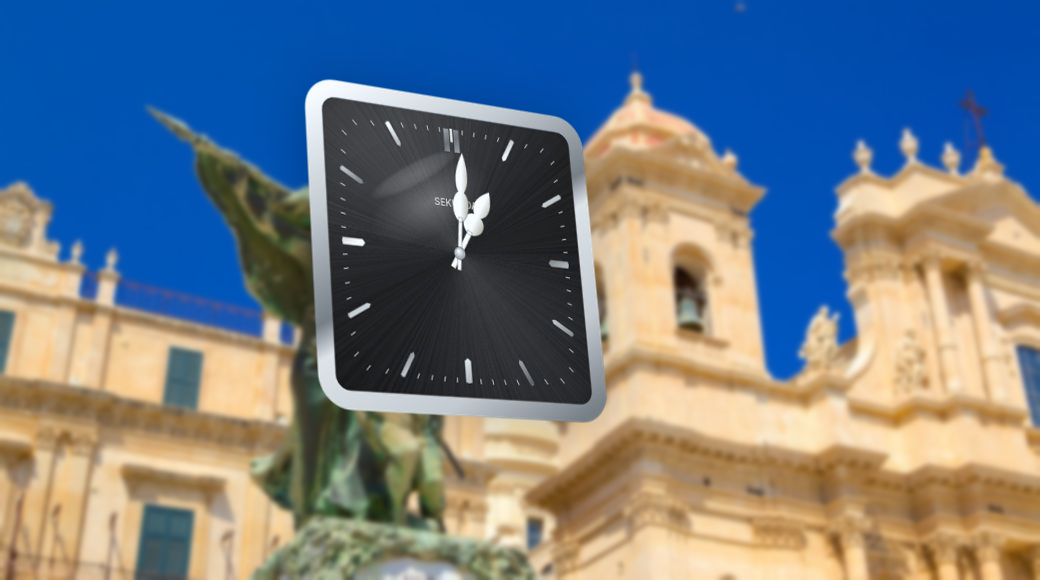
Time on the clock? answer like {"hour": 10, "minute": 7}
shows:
{"hour": 1, "minute": 1}
